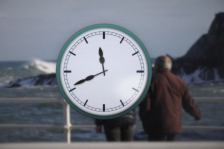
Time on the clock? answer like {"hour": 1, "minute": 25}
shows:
{"hour": 11, "minute": 41}
